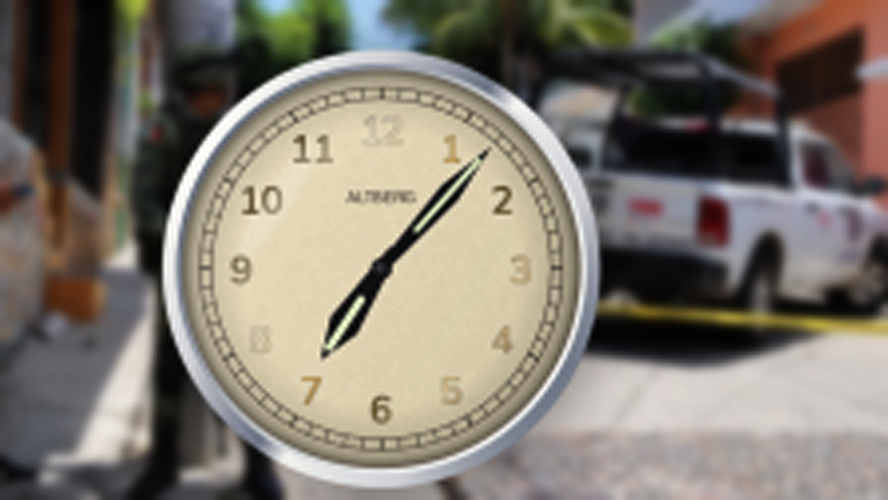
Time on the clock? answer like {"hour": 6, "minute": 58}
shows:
{"hour": 7, "minute": 7}
